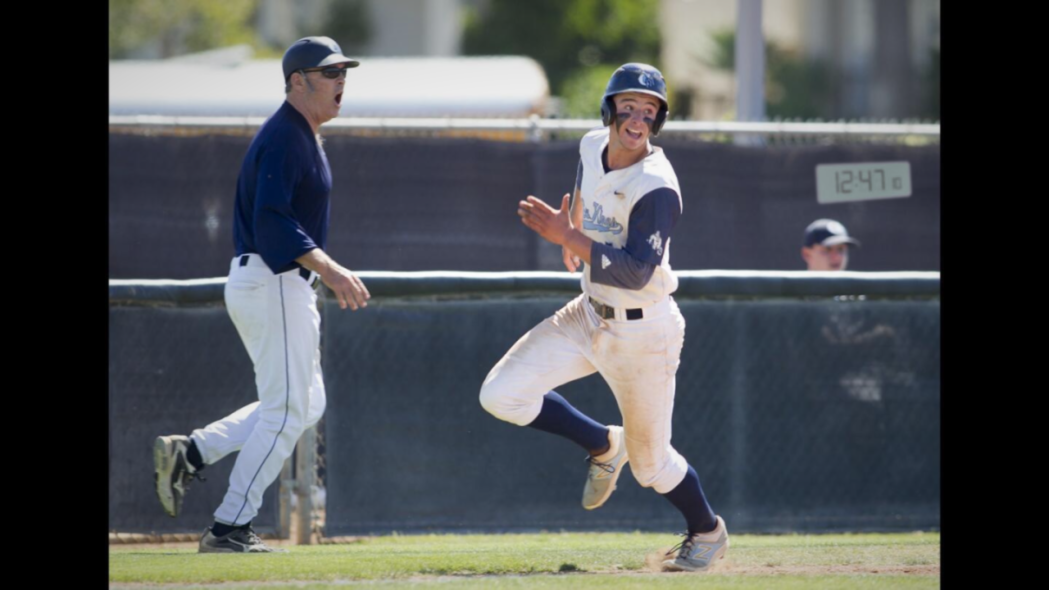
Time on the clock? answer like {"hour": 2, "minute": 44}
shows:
{"hour": 12, "minute": 47}
